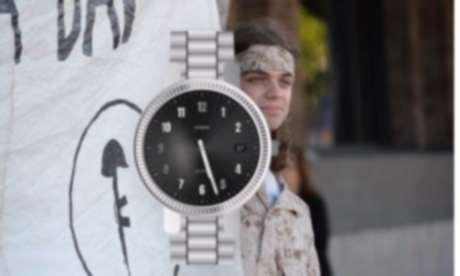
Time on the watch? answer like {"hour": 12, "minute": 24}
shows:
{"hour": 5, "minute": 27}
